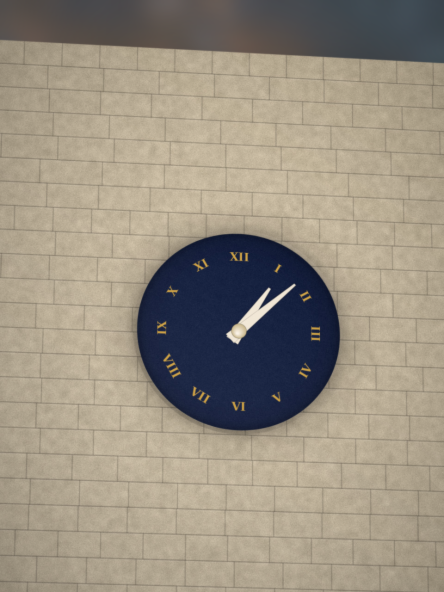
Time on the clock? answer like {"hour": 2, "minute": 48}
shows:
{"hour": 1, "minute": 8}
